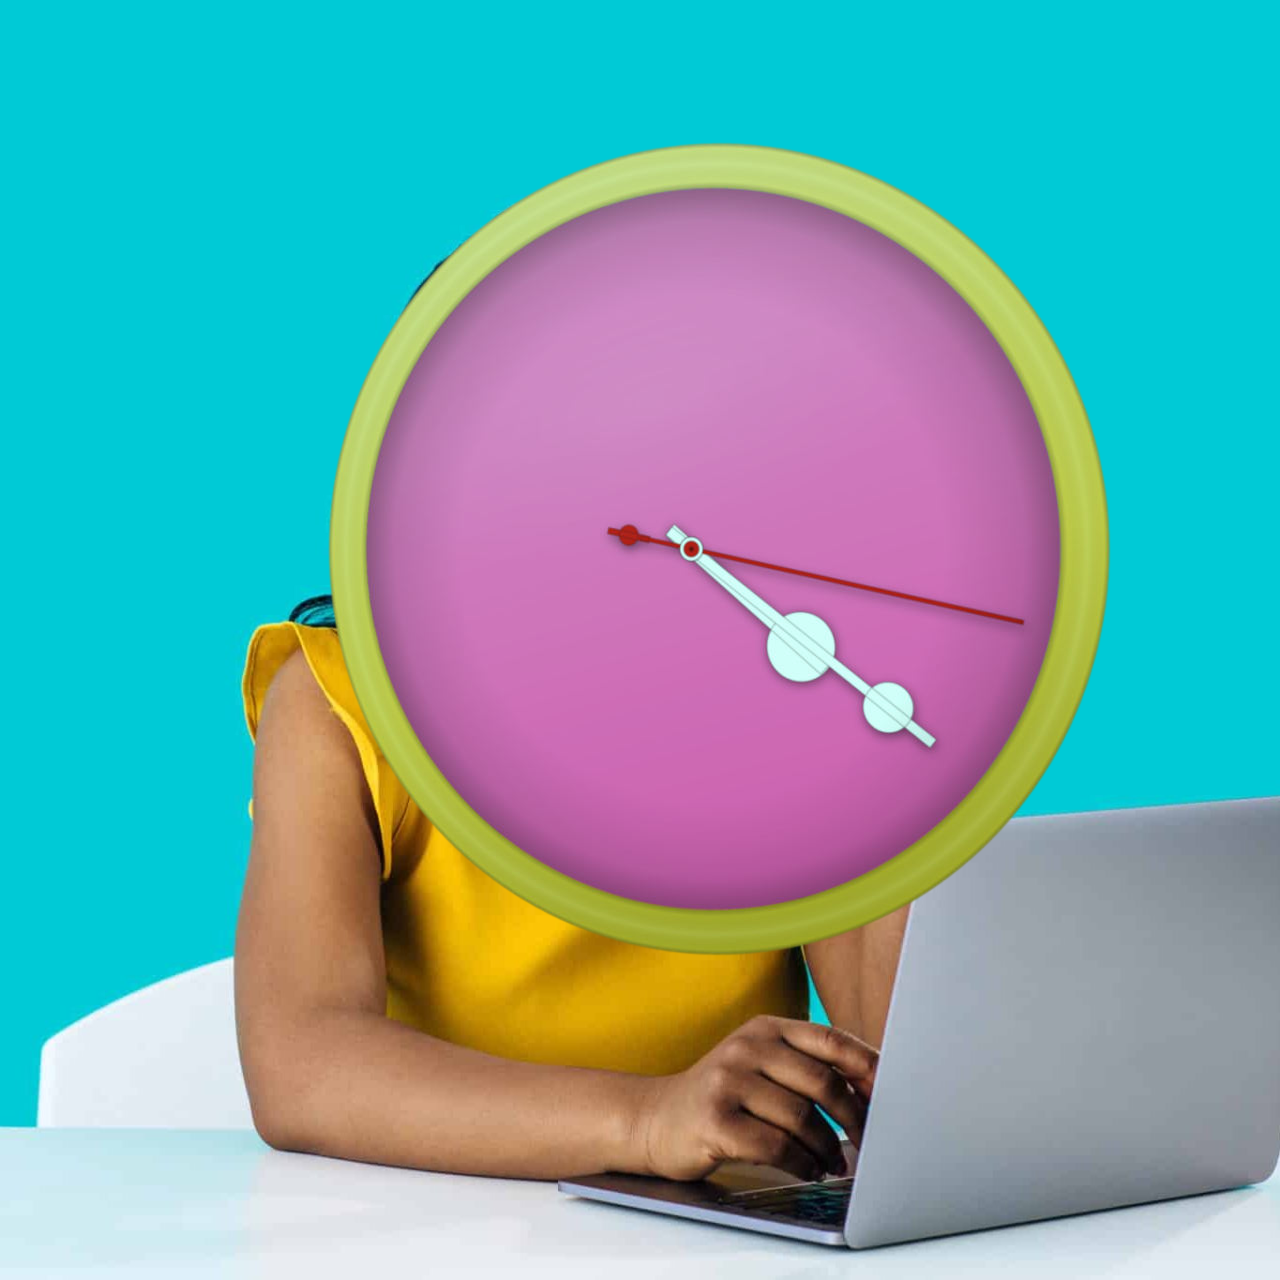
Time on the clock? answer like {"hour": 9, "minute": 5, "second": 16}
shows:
{"hour": 4, "minute": 21, "second": 17}
